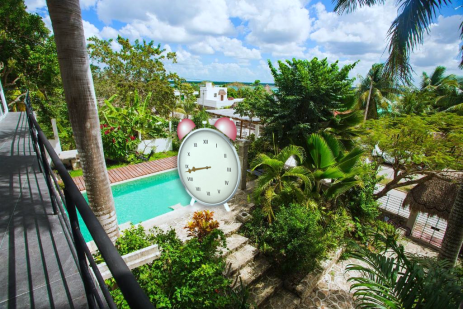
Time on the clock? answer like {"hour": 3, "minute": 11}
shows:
{"hour": 8, "minute": 43}
